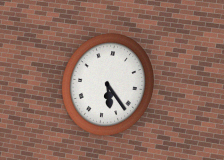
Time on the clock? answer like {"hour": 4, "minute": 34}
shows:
{"hour": 5, "minute": 22}
